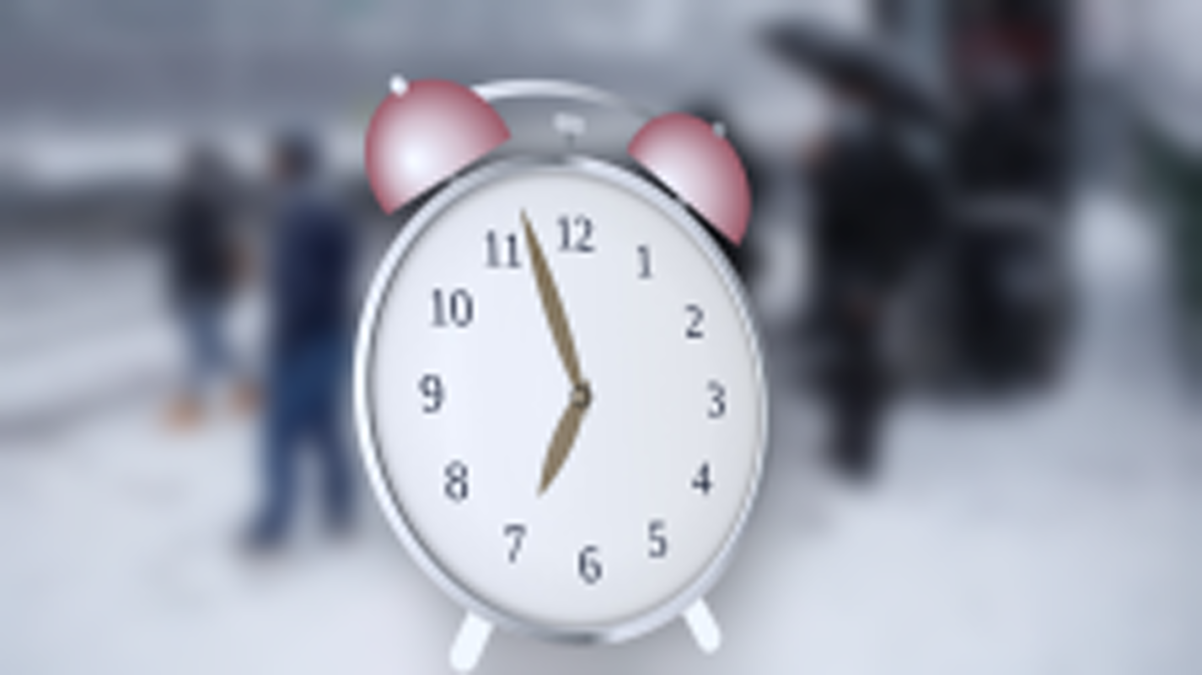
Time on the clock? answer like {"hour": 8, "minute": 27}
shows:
{"hour": 6, "minute": 57}
